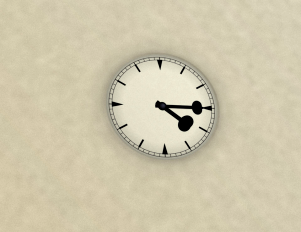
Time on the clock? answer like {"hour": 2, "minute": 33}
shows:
{"hour": 4, "minute": 15}
